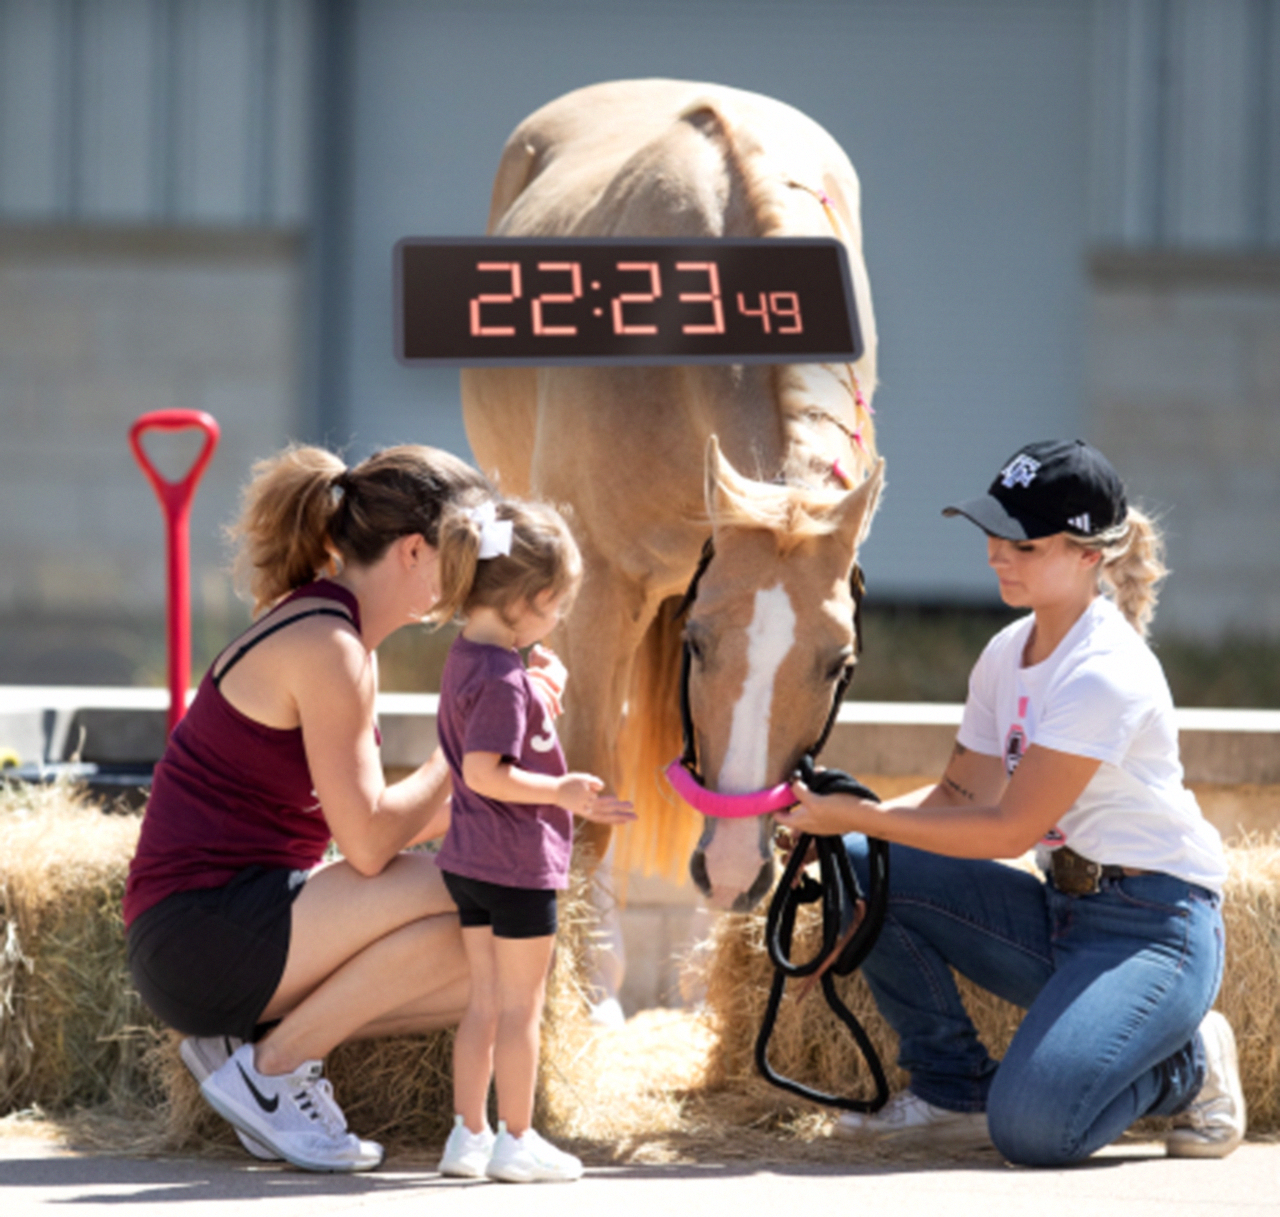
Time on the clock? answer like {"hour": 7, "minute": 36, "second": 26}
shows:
{"hour": 22, "minute": 23, "second": 49}
